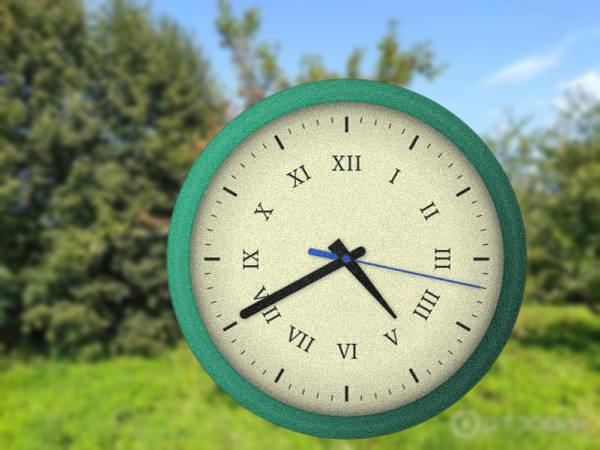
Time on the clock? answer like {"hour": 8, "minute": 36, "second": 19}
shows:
{"hour": 4, "minute": 40, "second": 17}
